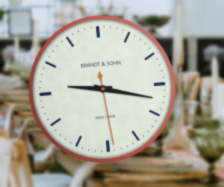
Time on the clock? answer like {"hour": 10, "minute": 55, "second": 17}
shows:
{"hour": 9, "minute": 17, "second": 29}
